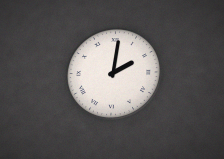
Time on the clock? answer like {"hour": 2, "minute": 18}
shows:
{"hour": 2, "minute": 1}
